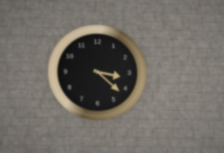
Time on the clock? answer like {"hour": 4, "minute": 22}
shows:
{"hour": 3, "minute": 22}
